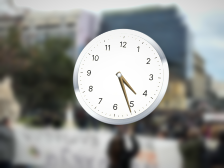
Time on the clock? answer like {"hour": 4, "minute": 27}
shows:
{"hour": 4, "minute": 26}
